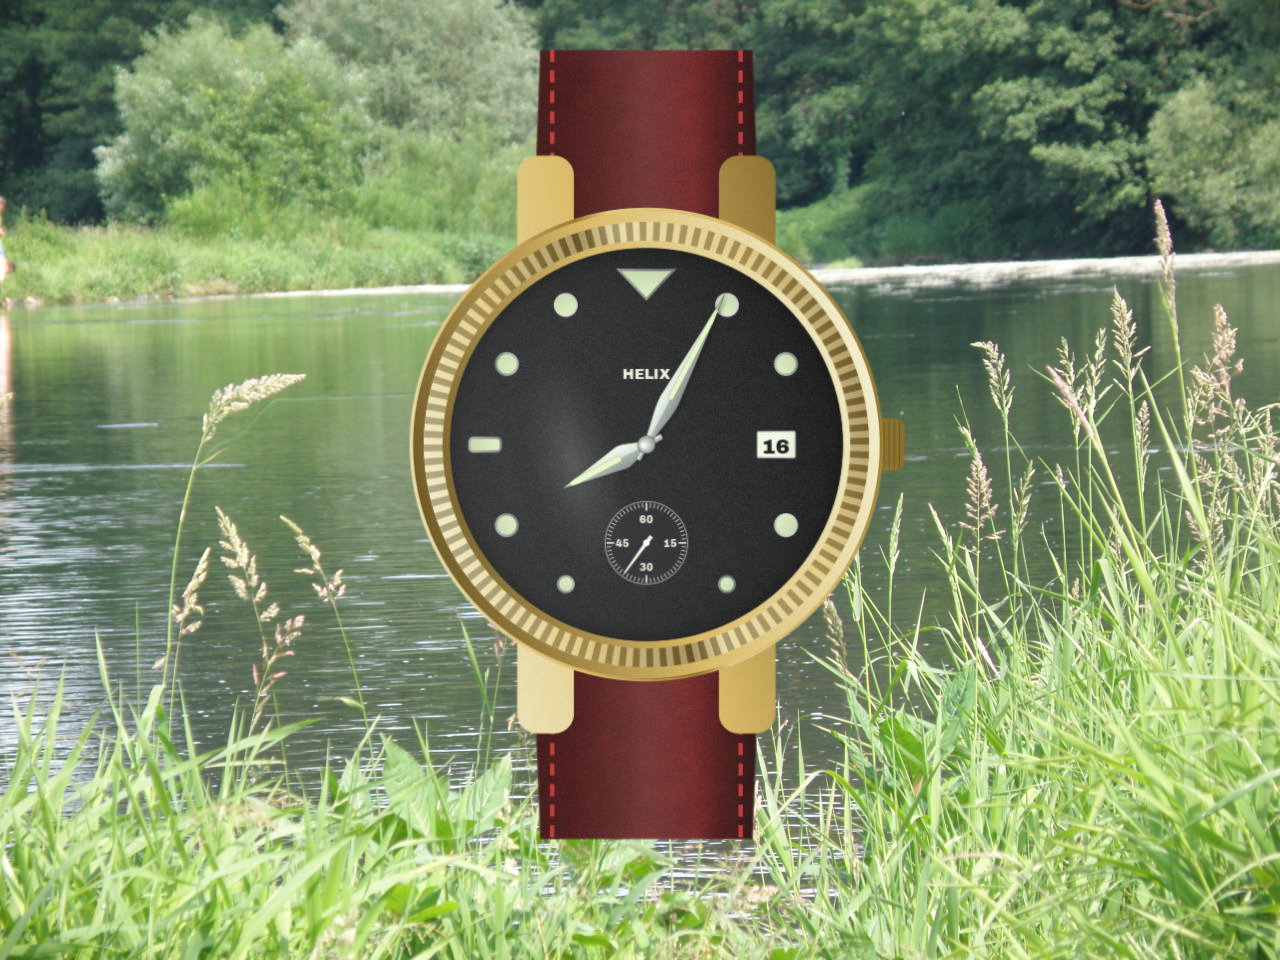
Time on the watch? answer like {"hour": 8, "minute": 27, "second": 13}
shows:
{"hour": 8, "minute": 4, "second": 36}
